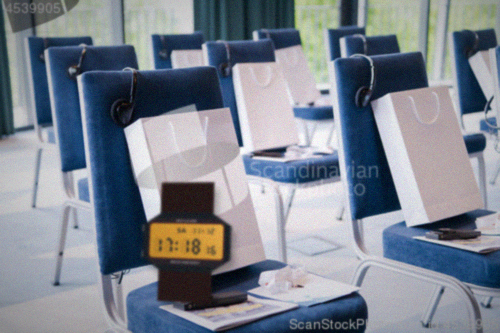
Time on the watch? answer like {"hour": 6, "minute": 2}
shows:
{"hour": 17, "minute": 18}
